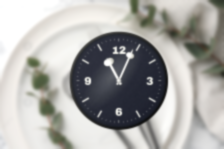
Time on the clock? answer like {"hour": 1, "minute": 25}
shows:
{"hour": 11, "minute": 4}
